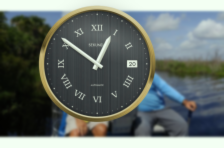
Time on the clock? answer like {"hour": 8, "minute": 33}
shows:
{"hour": 12, "minute": 51}
